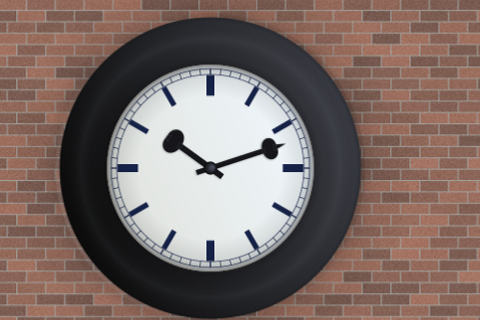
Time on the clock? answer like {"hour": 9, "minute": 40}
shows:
{"hour": 10, "minute": 12}
